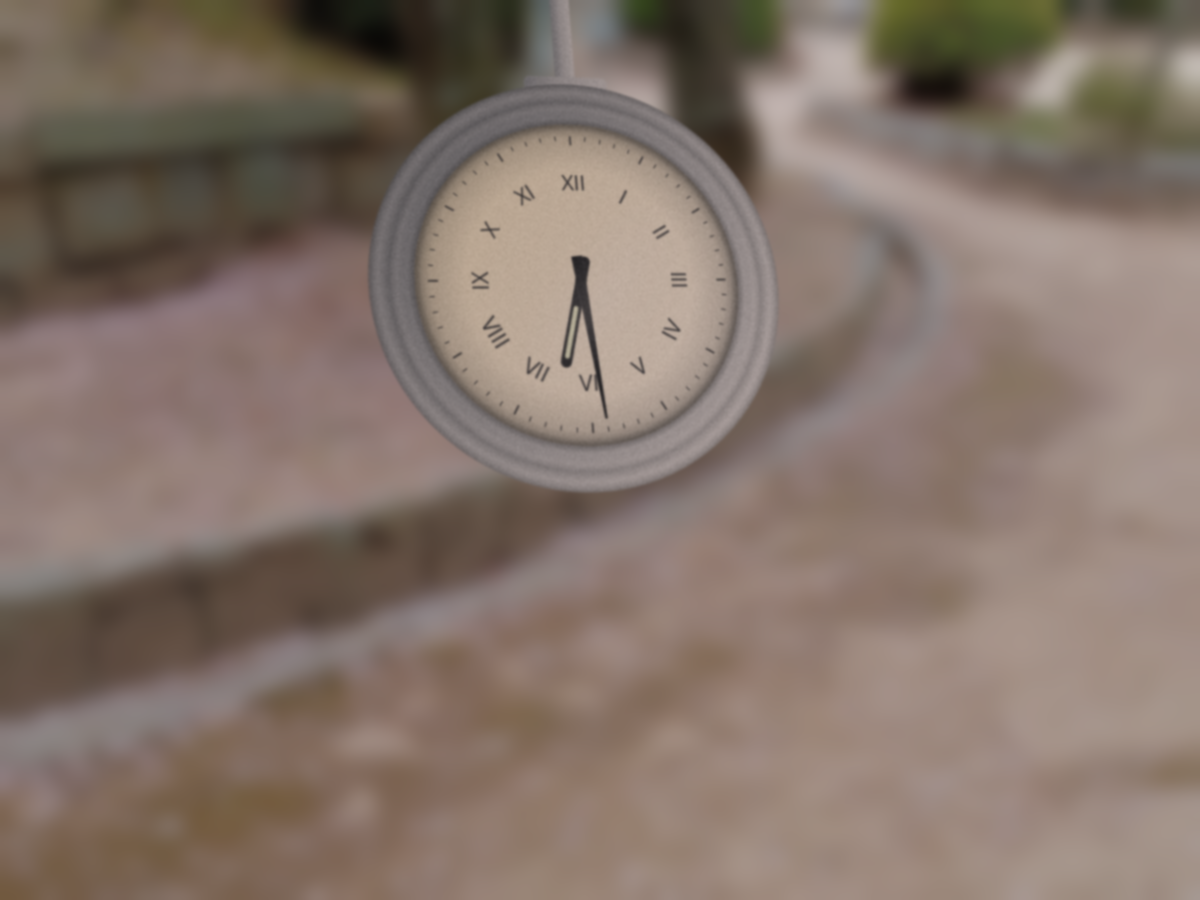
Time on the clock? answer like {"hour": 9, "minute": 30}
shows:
{"hour": 6, "minute": 29}
